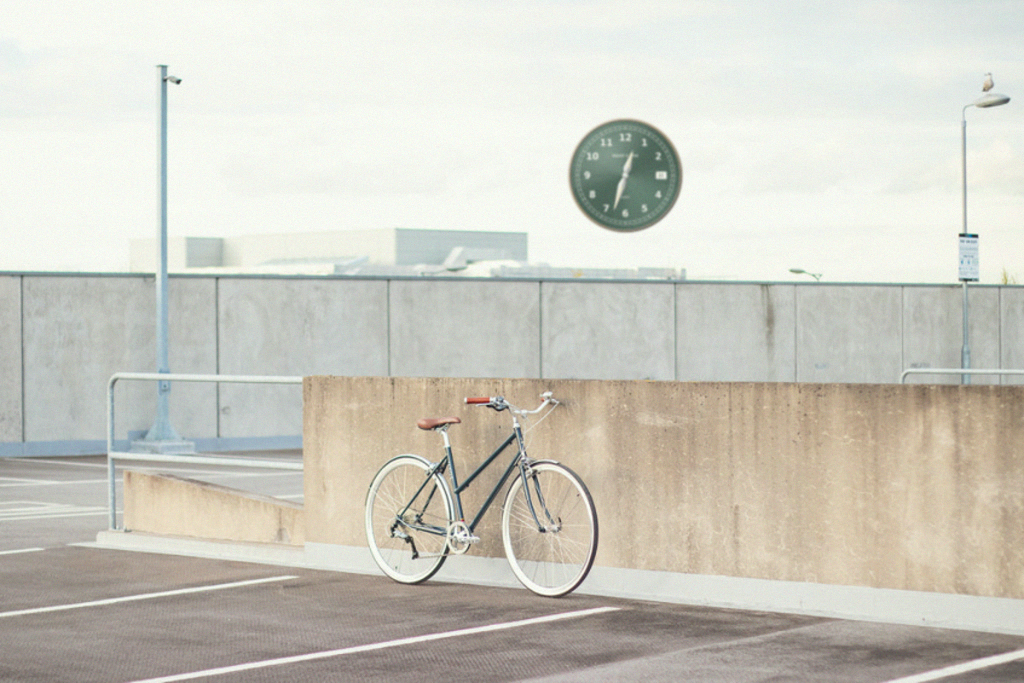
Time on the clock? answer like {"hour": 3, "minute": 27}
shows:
{"hour": 12, "minute": 33}
